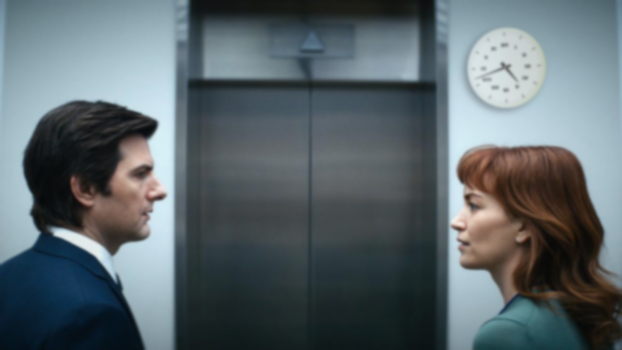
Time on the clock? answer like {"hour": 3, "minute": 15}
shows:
{"hour": 4, "minute": 42}
